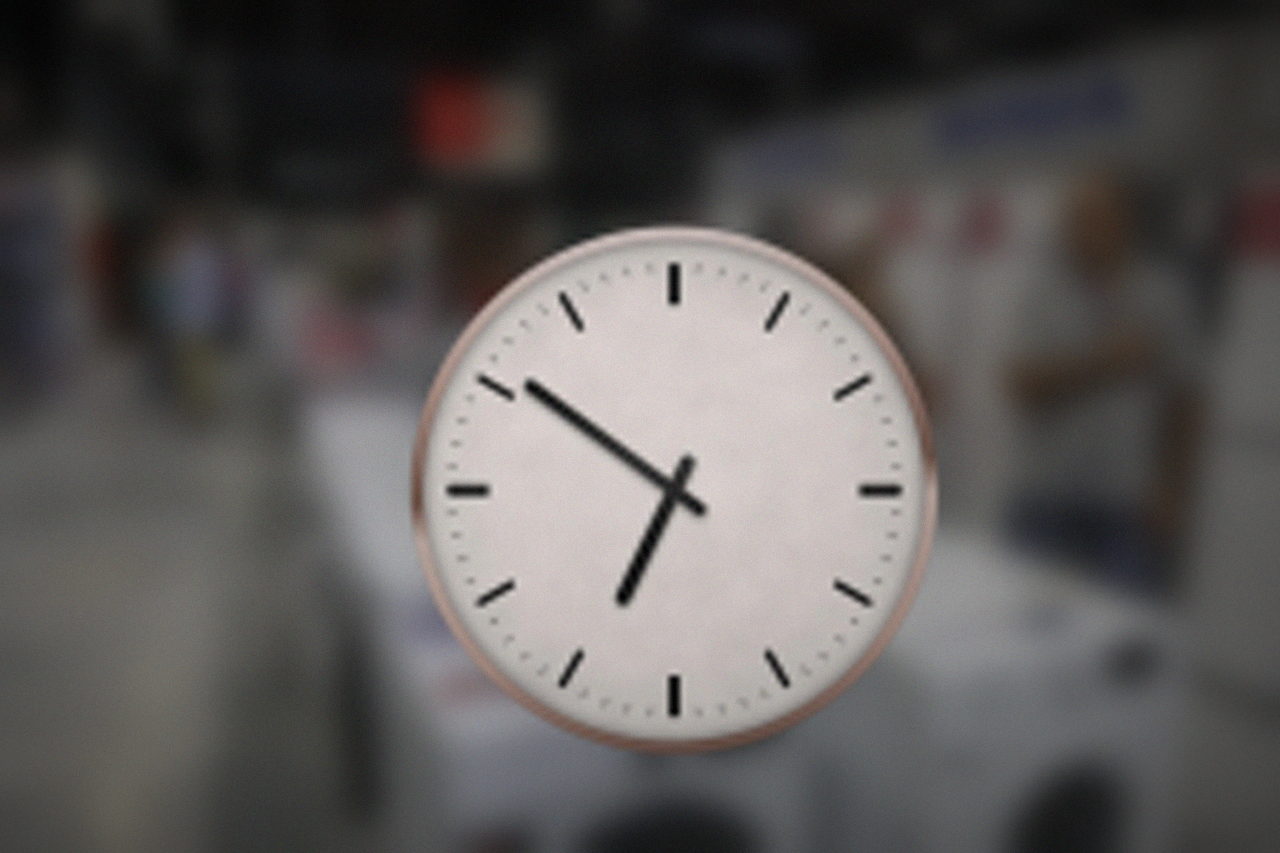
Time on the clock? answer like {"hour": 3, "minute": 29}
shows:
{"hour": 6, "minute": 51}
